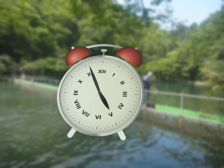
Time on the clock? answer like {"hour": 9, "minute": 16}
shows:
{"hour": 4, "minute": 56}
